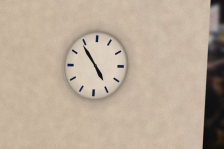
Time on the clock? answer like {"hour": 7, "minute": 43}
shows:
{"hour": 4, "minute": 54}
